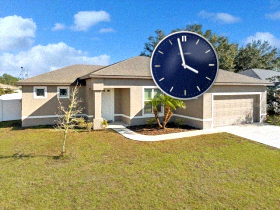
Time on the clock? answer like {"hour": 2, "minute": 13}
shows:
{"hour": 3, "minute": 58}
